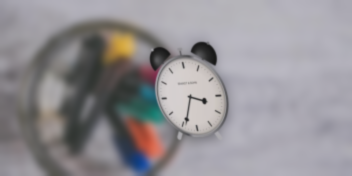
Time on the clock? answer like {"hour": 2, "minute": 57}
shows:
{"hour": 3, "minute": 34}
